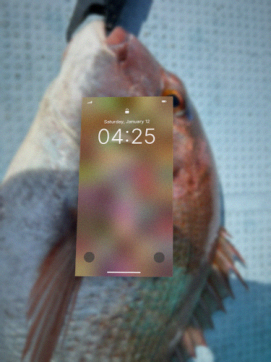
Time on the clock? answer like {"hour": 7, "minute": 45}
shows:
{"hour": 4, "minute": 25}
